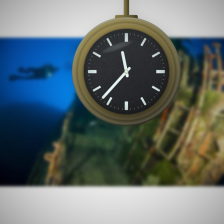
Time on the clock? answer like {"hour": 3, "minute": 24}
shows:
{"hour": 11, "minute": 37}
